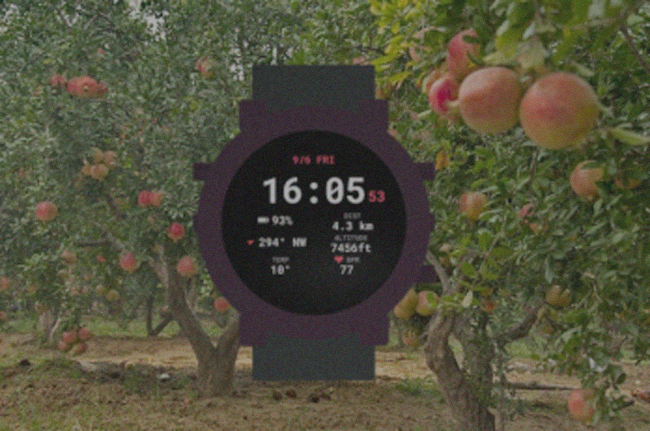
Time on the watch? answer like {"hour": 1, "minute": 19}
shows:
{"hour": 16, "minute": 5}
